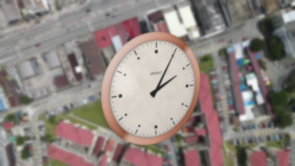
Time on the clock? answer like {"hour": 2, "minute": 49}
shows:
{"hour": 2, "minute": 5}
